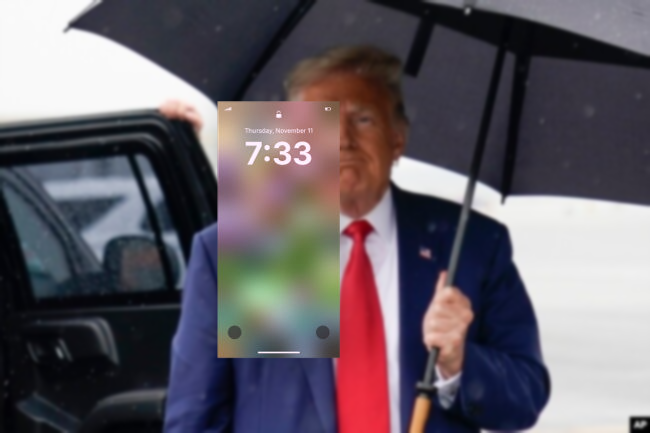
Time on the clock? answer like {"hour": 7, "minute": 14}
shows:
{"hour": 7, "minute": 33}
